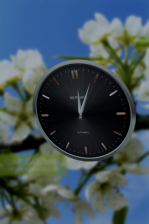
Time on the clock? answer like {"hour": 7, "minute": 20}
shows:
{"hour": 12, "minute": 4}
